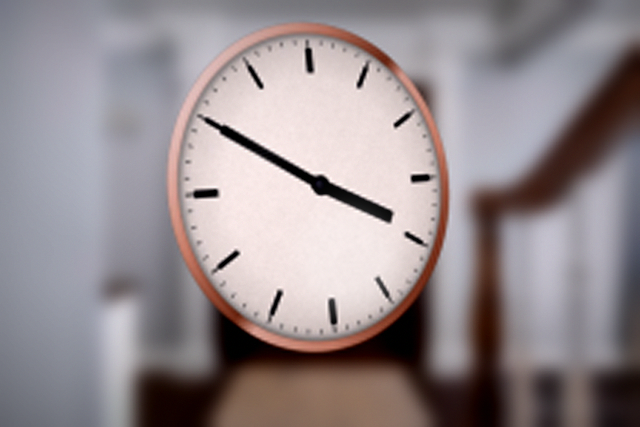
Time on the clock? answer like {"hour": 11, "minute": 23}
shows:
{"hour": 3, "minute": 50}
